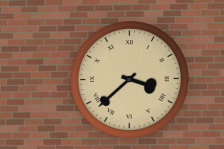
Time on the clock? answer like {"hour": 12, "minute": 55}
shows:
{"hour": 3, "minute": 38}
